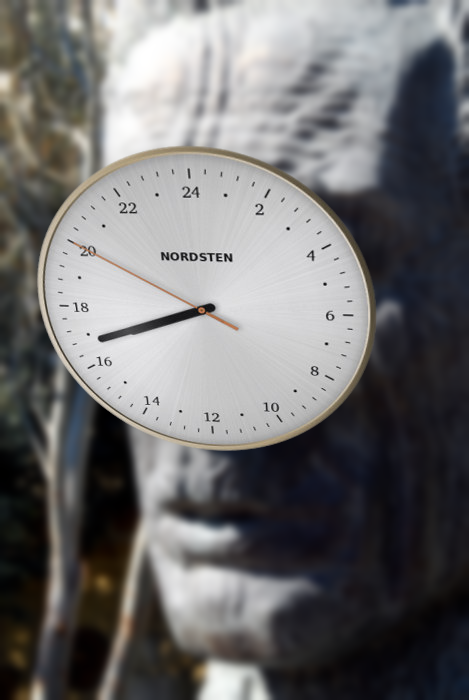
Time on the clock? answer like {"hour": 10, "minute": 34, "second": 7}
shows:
{"hour": 16, "minute": 41, "second": 50}
